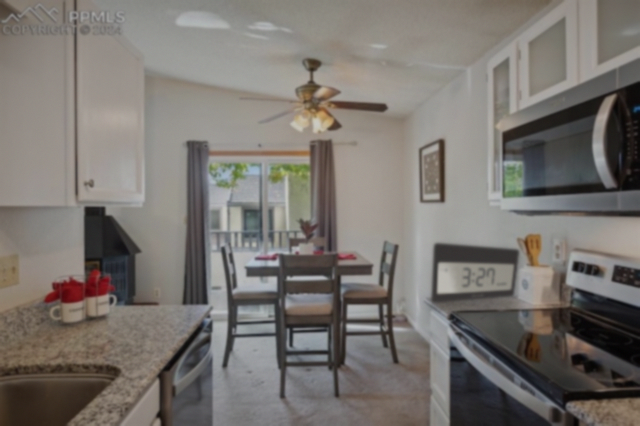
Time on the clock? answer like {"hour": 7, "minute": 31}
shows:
{"hour": 3, "minute": 27}
